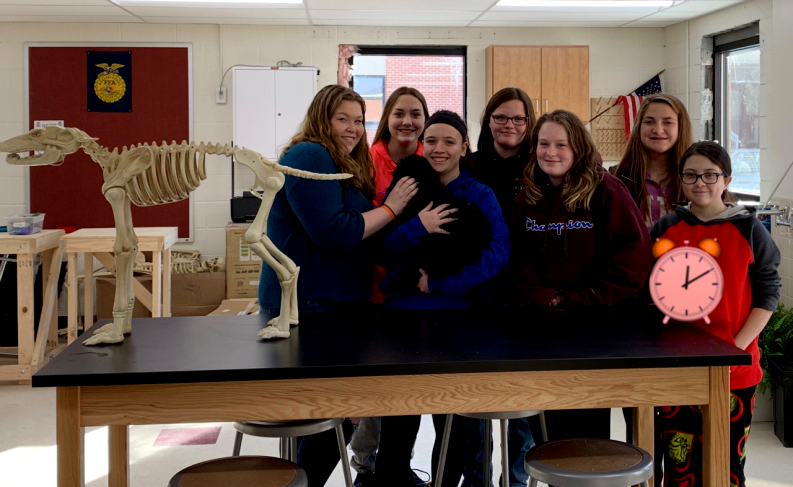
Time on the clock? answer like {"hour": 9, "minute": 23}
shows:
{"hour": 12, "minute": 10}
